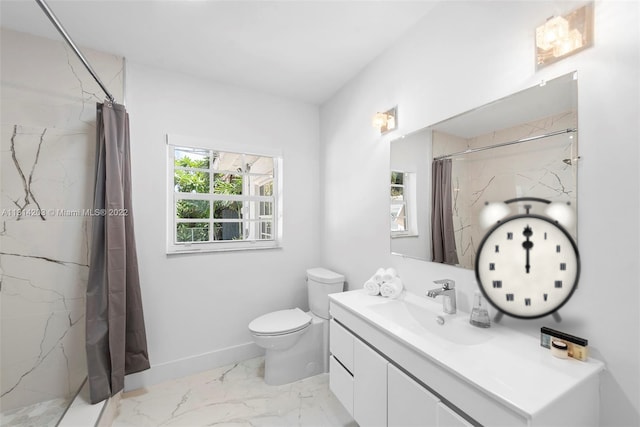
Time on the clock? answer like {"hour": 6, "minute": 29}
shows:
{"hour": 12, "minute": 0}
